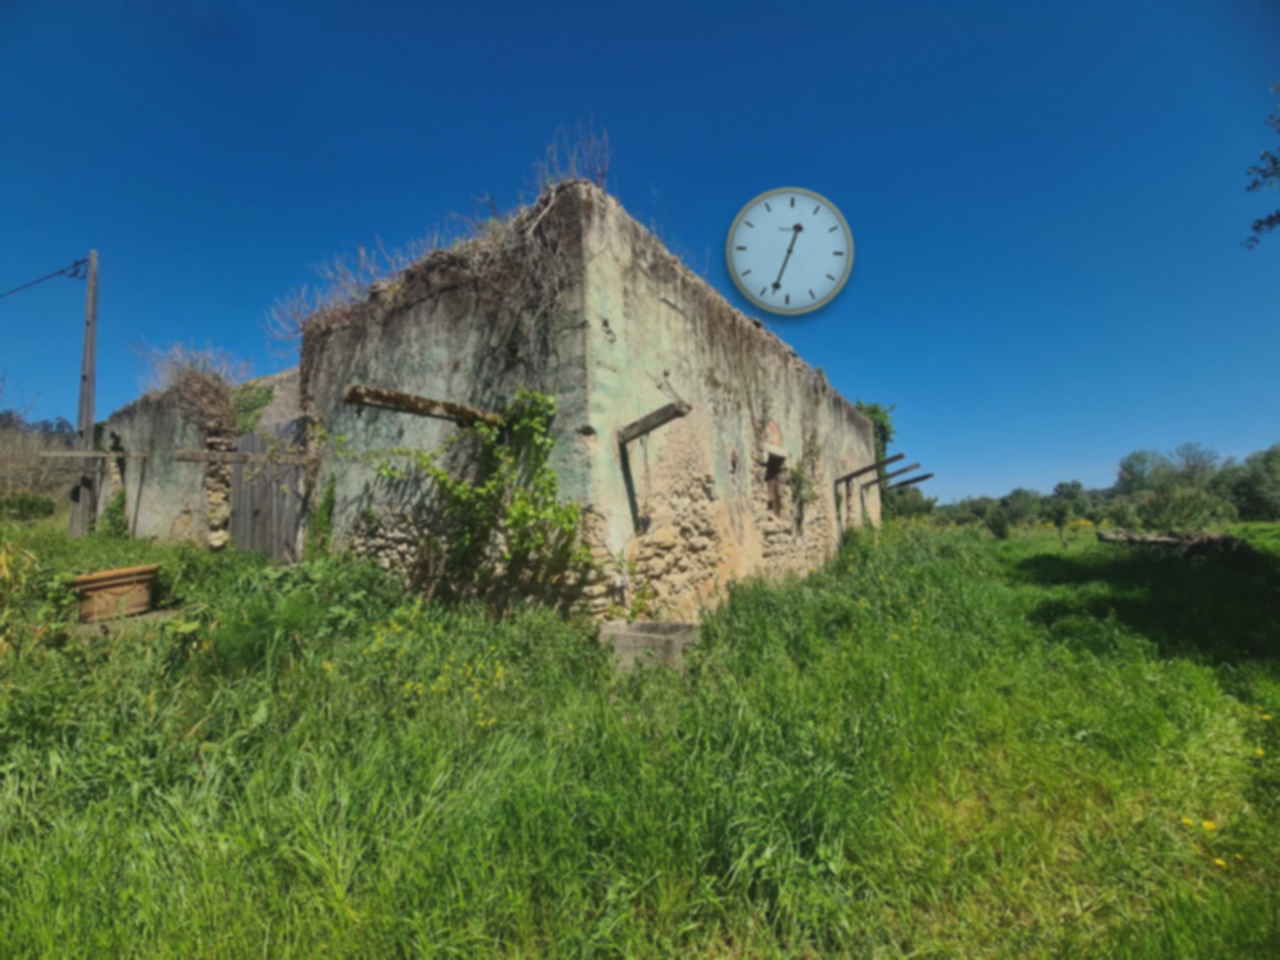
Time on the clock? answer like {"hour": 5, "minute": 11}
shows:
{"hour": 12, "minute": 33}
